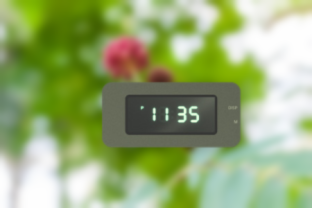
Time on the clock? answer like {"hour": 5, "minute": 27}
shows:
{"hour": 11, "minute": 35}
